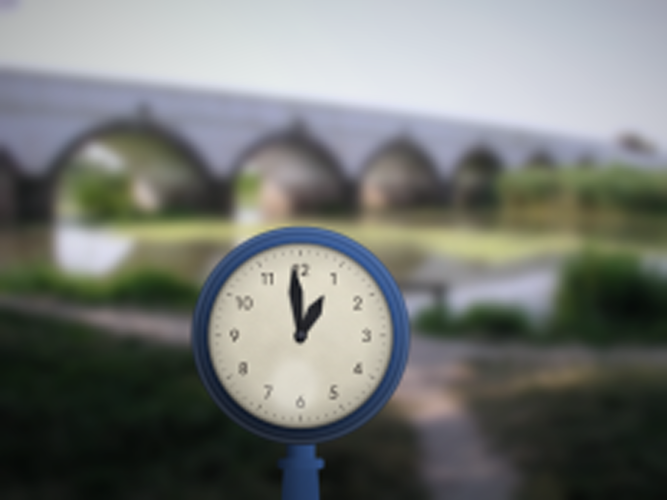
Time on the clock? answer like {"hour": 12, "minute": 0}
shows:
{"hour": 12, "minute": 59}
